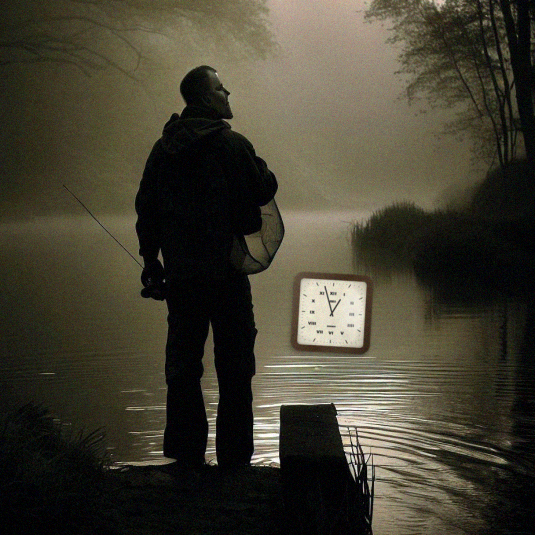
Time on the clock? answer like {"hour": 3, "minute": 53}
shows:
{"hour": 12, "minute": 57}
